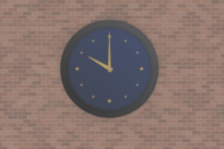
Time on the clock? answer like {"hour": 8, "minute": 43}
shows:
{"hour": 10, "minute": 0}
